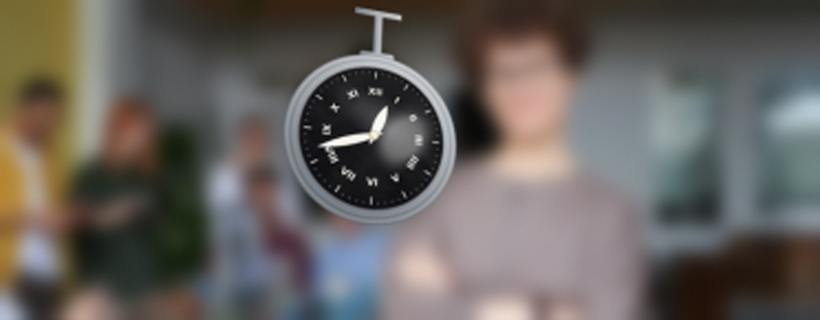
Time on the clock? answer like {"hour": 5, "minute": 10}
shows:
{"hour": 12, "minute": 42}
